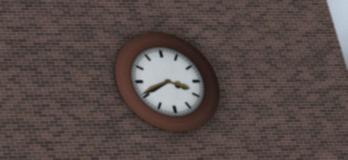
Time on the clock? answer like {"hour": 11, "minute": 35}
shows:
{"hour": 3, "minute": 41}
